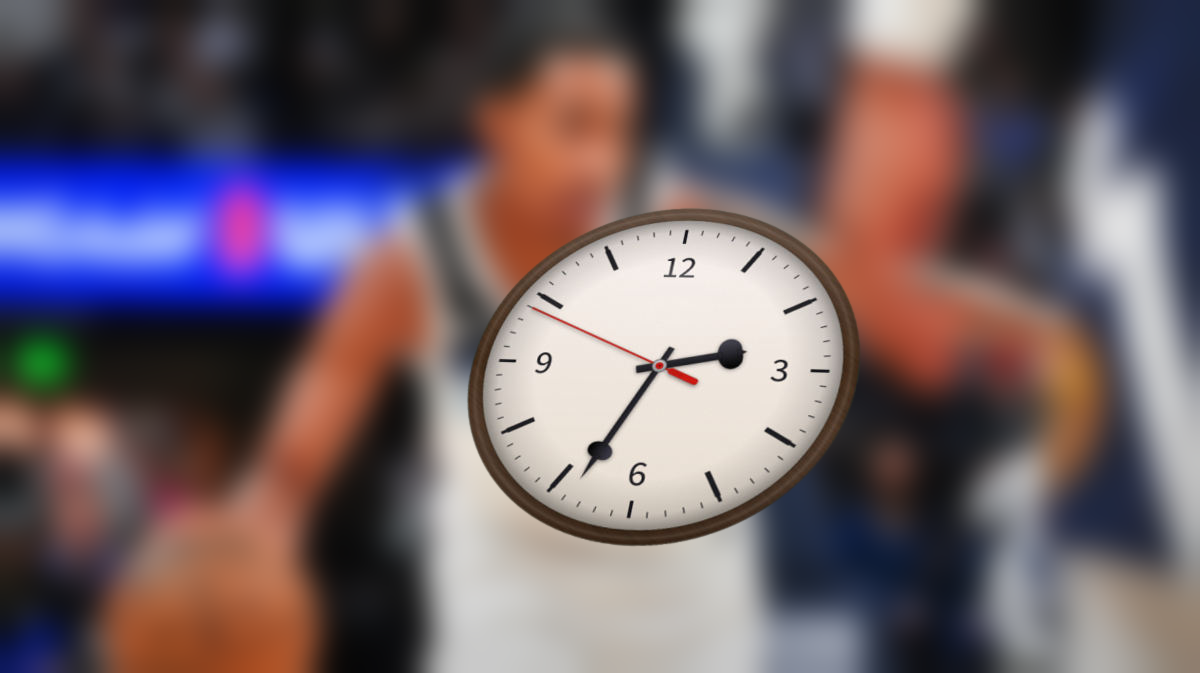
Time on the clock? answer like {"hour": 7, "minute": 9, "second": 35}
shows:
{"hour": 2, "minute": 33, "second": 49}
